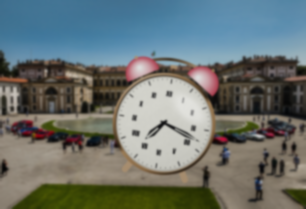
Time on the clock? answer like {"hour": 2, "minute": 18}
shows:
{"hour": 7, "minute": 18}
